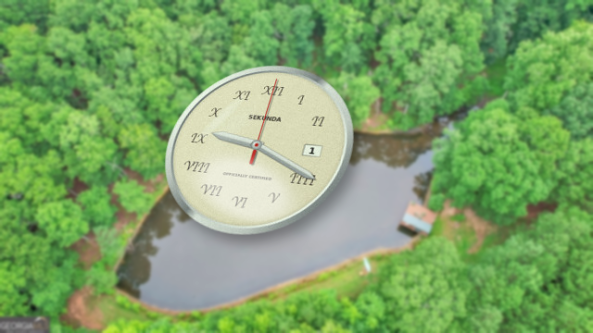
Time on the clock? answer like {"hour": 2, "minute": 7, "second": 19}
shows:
{"hour": 9, "minute": 19, "second": 0}
